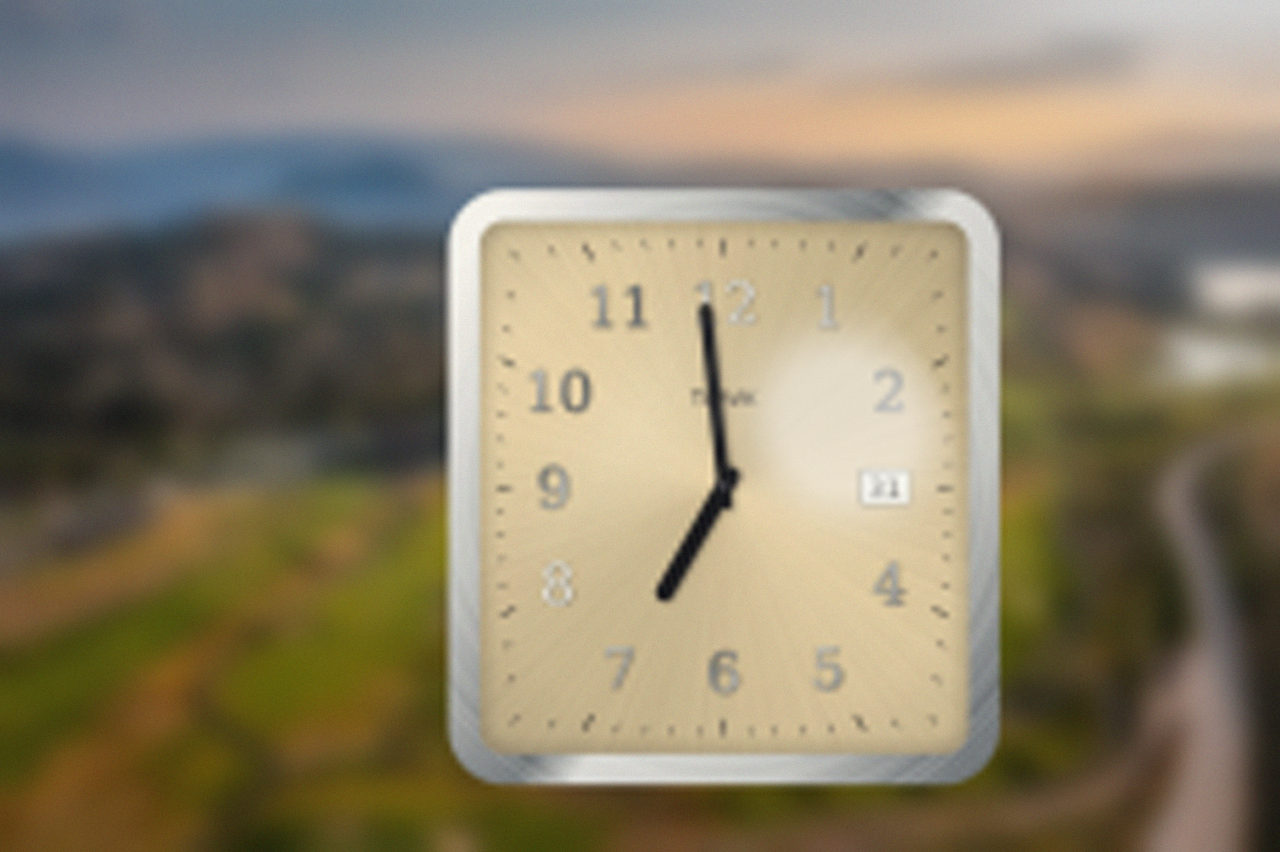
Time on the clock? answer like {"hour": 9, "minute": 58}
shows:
{"hour": 6, "minute": 59}
